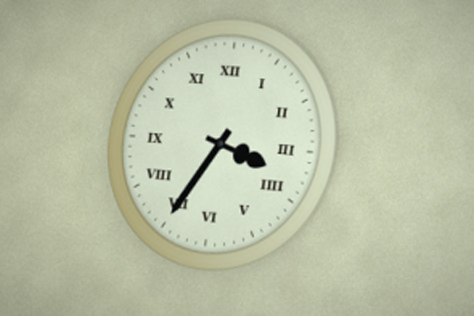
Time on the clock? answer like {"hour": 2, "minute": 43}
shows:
{"hour": 3, "minute": 35}
